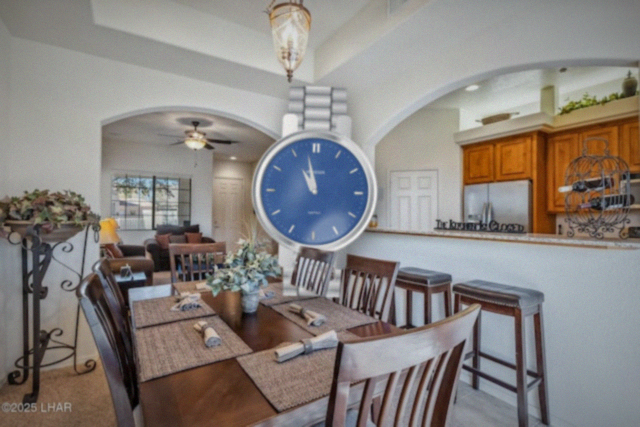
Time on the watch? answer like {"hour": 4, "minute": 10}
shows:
{"hour": 10, "minute": 58}
